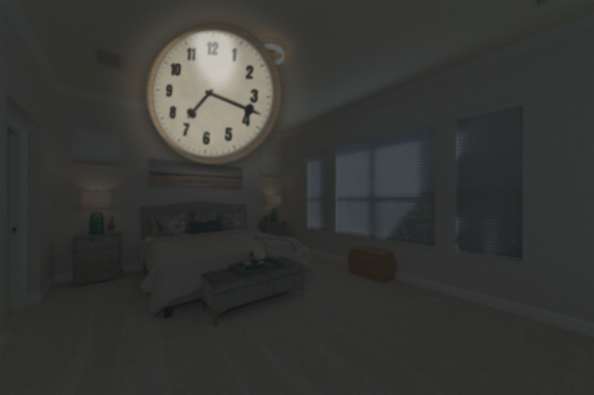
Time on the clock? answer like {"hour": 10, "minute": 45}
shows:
{"hour": 7, "minute": 18}
